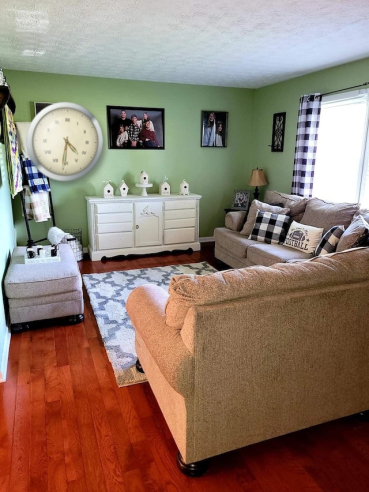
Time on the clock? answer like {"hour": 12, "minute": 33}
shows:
{"hour": 4, "minute": 31}
